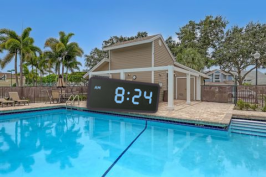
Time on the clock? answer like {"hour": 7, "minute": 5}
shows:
{"hour": 8, "minute": 24}
